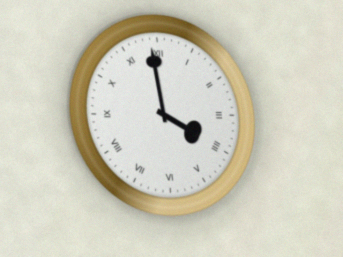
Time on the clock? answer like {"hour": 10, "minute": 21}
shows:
{"hour": 3, "minute": 59}
